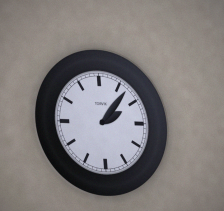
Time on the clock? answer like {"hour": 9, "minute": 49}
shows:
{"hour": 2, "minute": 7}
